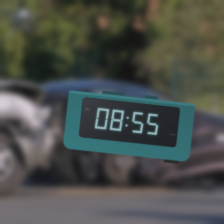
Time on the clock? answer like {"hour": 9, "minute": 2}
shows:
{"hour": 8, "minute": 55}
